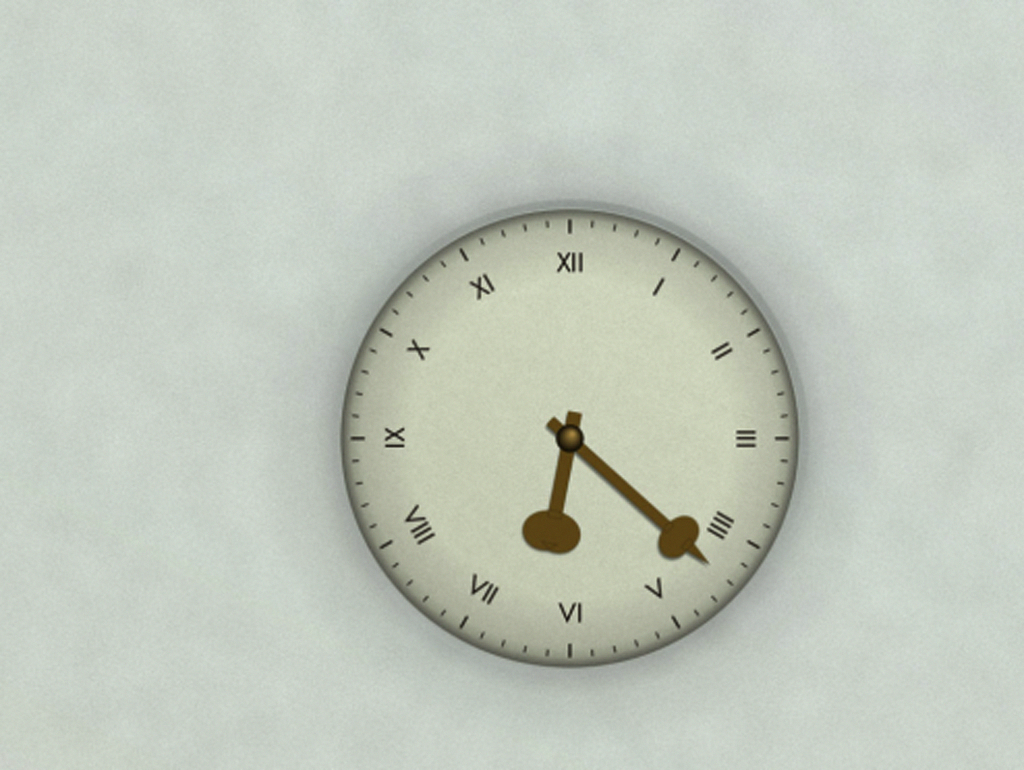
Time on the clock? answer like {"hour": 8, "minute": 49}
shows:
{"hour": 6, "minute": 22}
